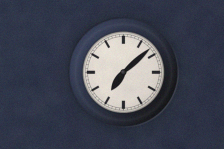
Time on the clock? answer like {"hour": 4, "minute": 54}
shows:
{"hour": 7, "minute": 8}
